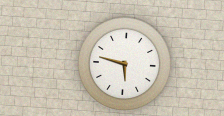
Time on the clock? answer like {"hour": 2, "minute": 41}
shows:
{"hour": 5, "minute": 47}
